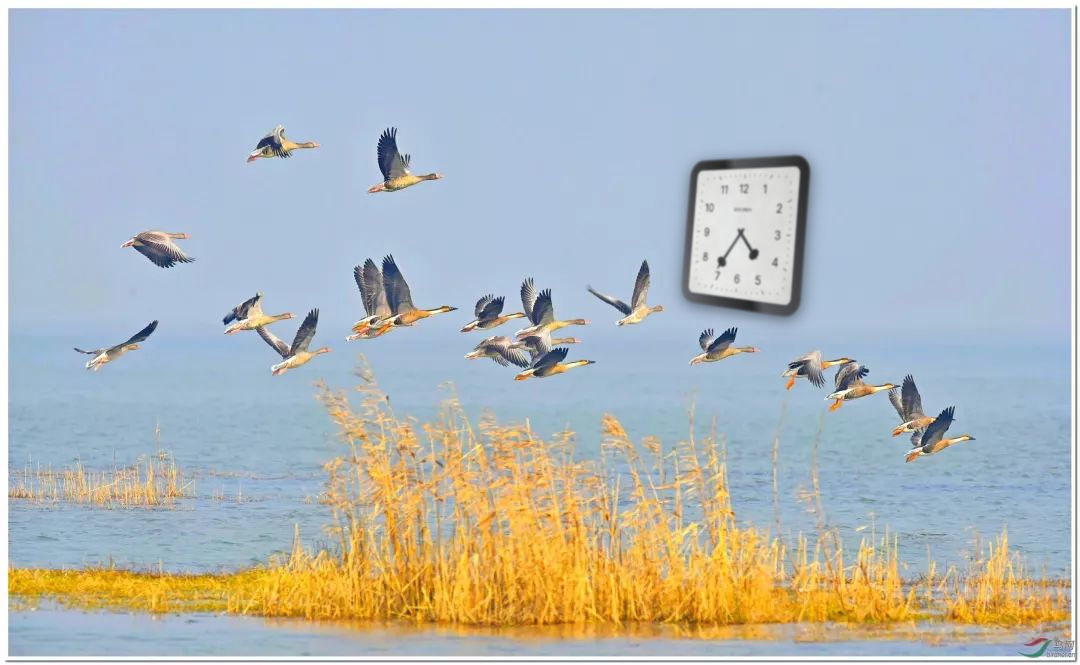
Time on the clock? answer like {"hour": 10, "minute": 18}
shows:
{"hour": 4, "minute": 36}
